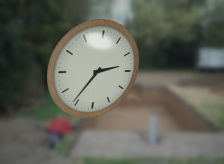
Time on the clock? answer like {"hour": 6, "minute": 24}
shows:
{"hour": 2, "minute": 36}
